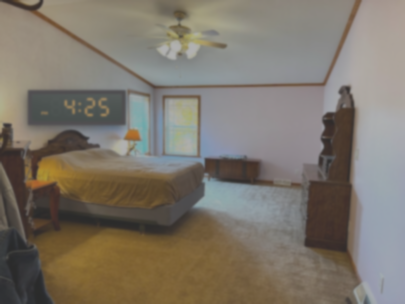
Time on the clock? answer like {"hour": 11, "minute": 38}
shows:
{"hour": 4, "minute": 25}
